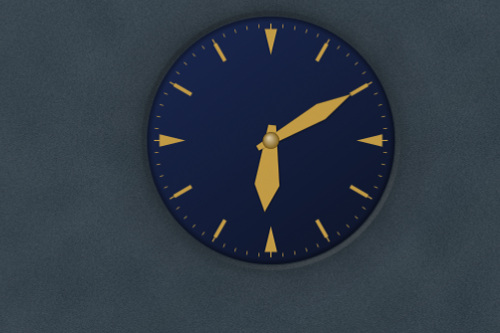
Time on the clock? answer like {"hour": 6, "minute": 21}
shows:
{"hour": 6, "minute": 10}
